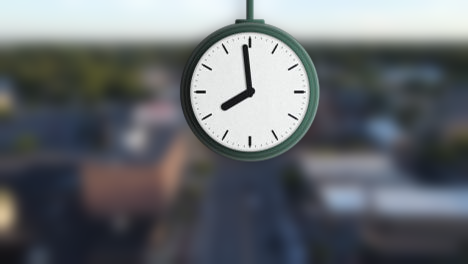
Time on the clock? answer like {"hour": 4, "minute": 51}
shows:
{"hour": 7, "minute": 59}
